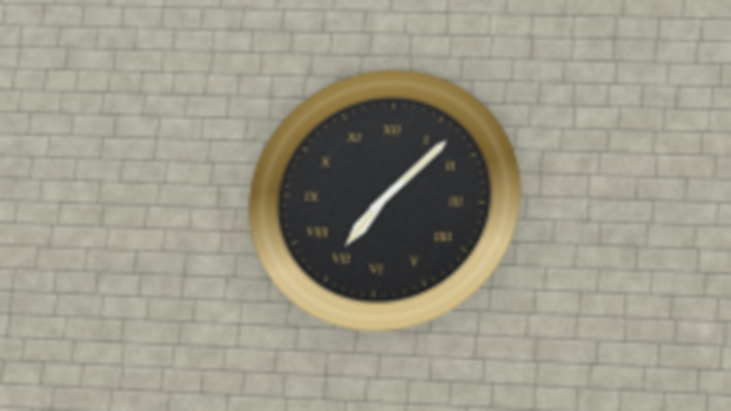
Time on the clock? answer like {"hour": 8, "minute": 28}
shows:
{"hour": 7, "minute": 7}
